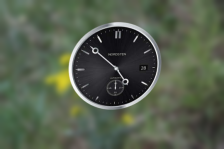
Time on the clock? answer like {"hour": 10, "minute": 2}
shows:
{"hour": 4, "minute": 52}
